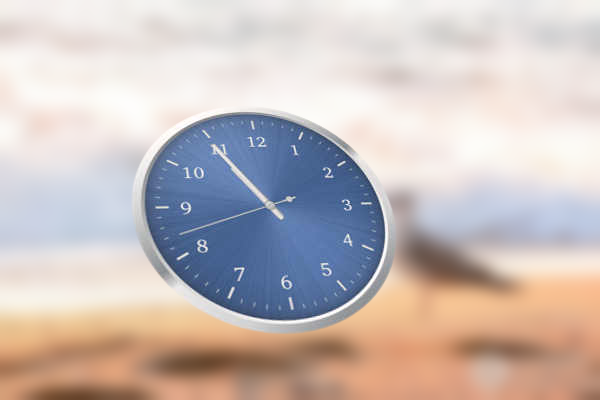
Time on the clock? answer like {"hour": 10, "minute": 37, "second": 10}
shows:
{"hour": 10, "minute": 54, "second": 42}
